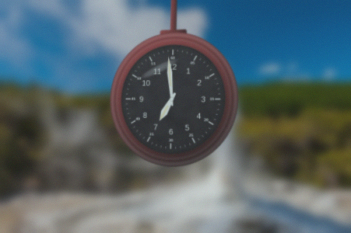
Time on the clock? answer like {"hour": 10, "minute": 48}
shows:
{"hour": 6, "minute": 59}
